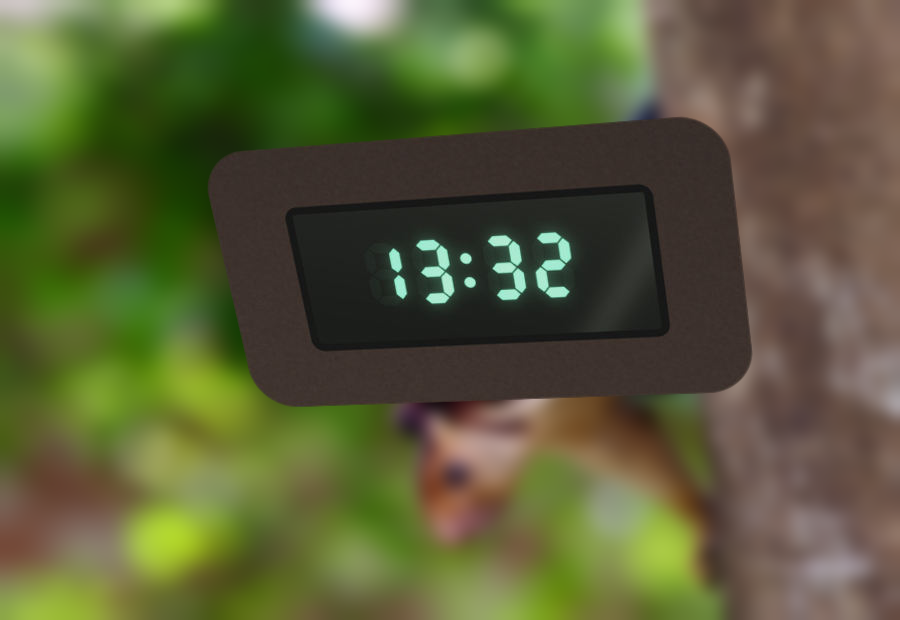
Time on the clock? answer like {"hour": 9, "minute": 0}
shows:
{"hour": 13, "minute": 32}
